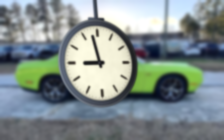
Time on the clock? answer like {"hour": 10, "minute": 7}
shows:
{"hour": 8, "minute": 58}
